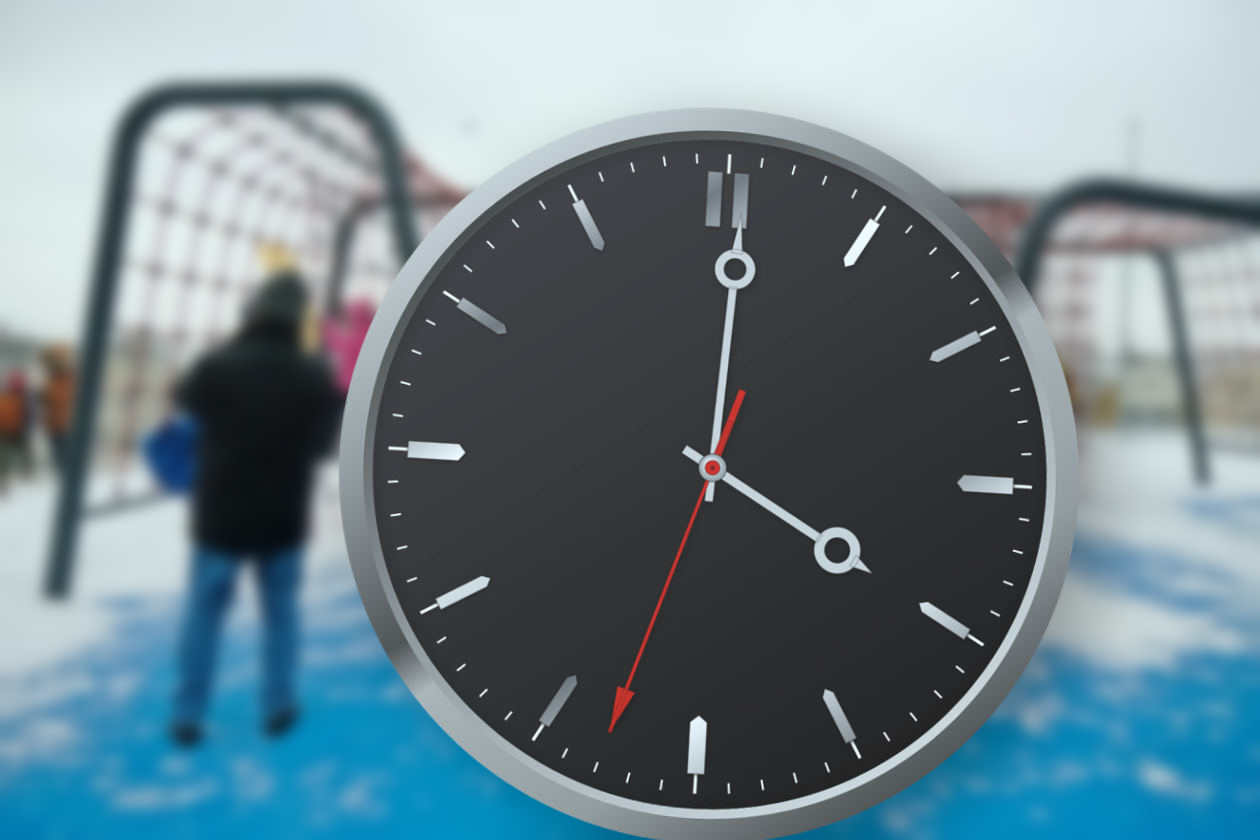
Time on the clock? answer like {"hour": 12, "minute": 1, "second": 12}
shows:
{"hour": 4, "minute": 0, "second": 33}
